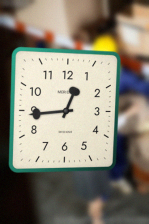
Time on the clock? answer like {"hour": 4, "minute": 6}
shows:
{"hour": 12, "minute": 44}
